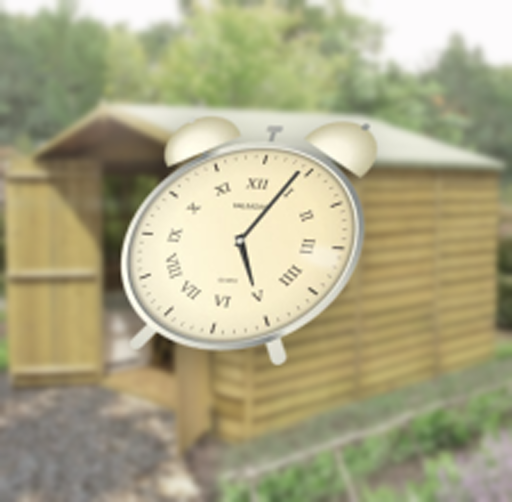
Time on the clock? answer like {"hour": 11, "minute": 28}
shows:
{"hour": 5, "minute": 4}
